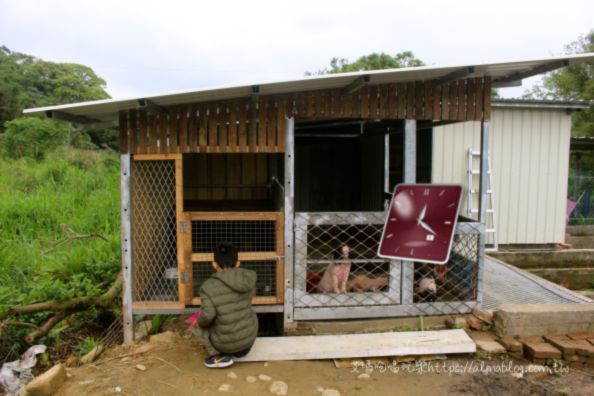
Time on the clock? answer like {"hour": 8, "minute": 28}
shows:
{"hour": 12, "minute": 20}
